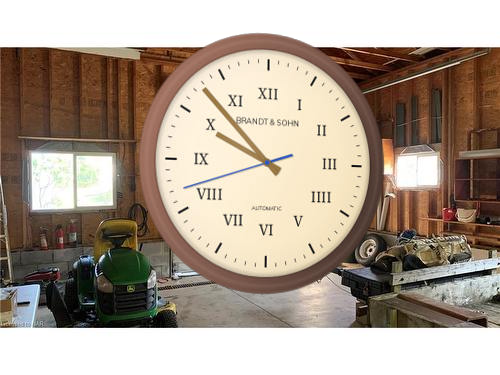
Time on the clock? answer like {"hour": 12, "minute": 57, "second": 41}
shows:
{"hour": 9, "minute": 52, "second": 42}
